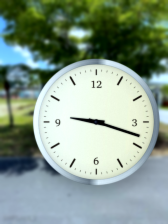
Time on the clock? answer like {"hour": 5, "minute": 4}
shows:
{"hour": 9, "minute": 18}
